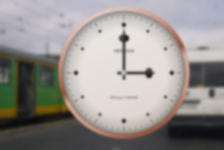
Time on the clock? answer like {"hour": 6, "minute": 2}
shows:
{"hour": 3, "minute": 0}
